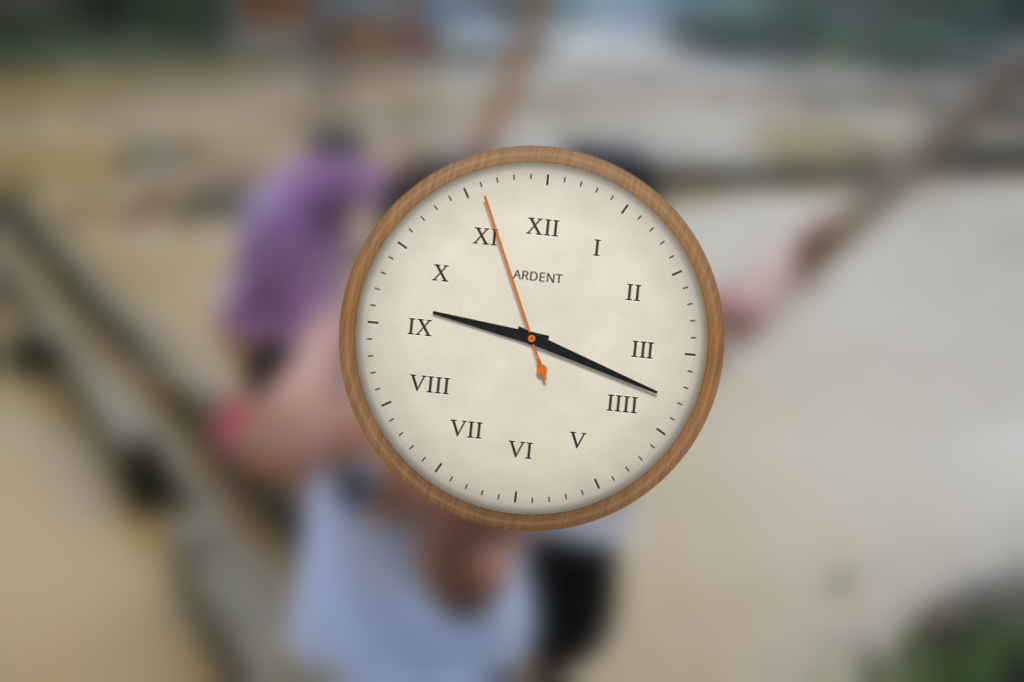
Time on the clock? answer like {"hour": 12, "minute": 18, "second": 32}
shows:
{"hour": 9, "minute": 17, "second": 56}
